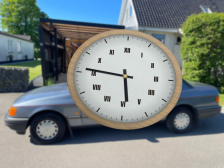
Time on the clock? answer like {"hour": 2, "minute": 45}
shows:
{"hour": 5, "minute": 46}
